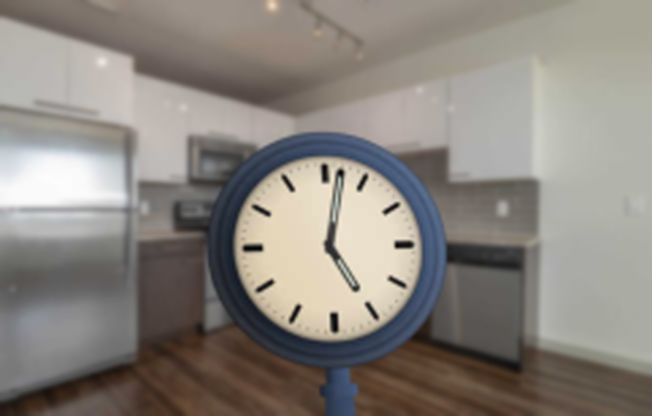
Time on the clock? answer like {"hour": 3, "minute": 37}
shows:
{"hour": 5, "minute": 2}
